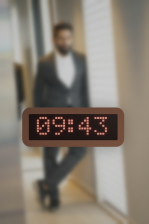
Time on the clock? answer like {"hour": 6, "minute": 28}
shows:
{"hour": 9, "minute": 43}
